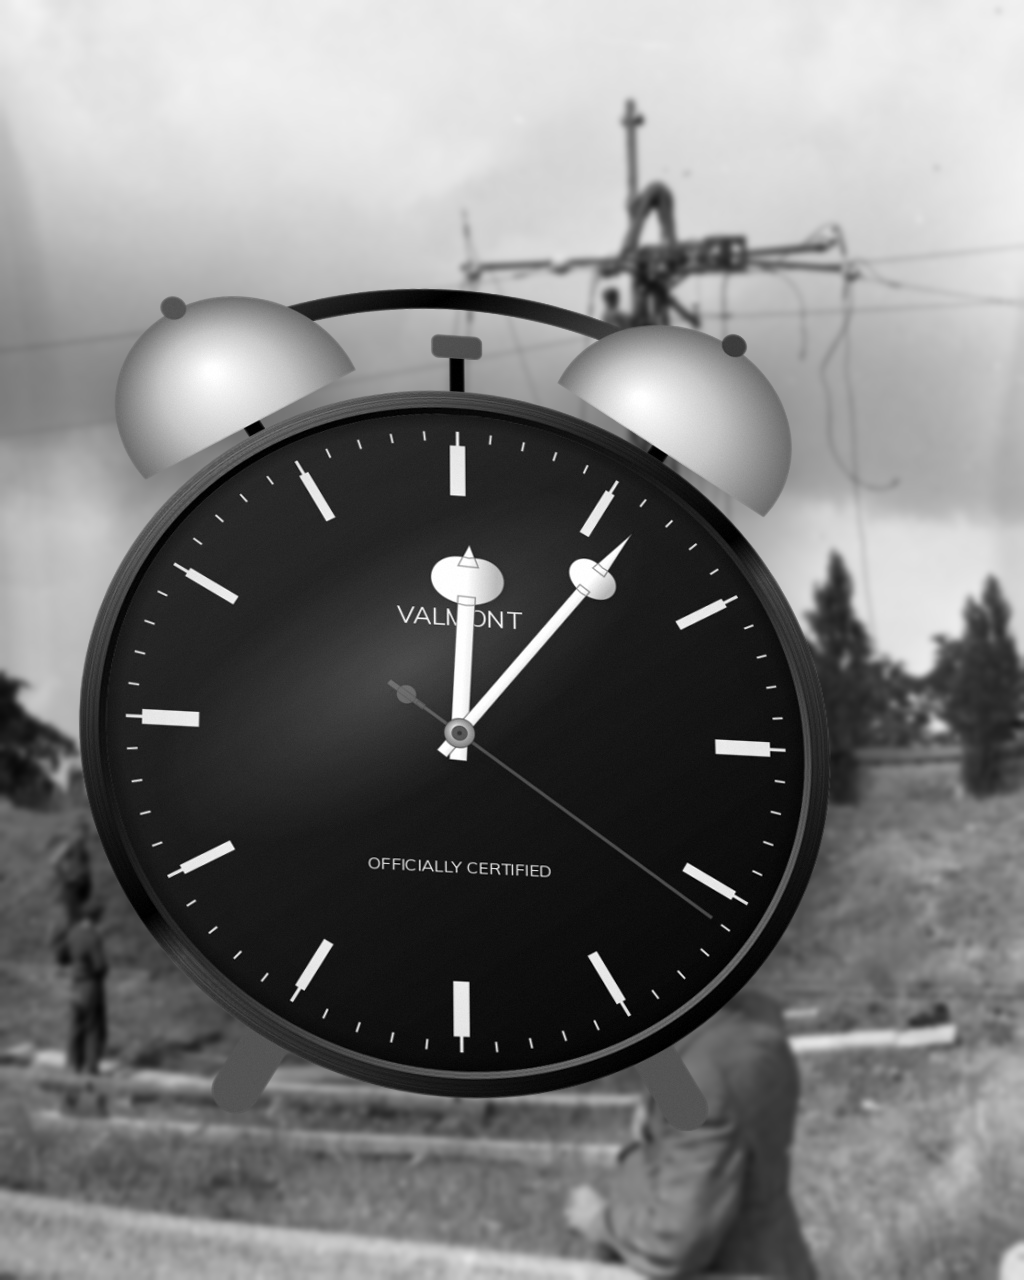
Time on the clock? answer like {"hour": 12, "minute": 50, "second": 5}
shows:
{"hour": 12, "minute": 6, "second": 21}
